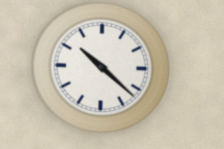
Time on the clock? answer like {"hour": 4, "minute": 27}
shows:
{"hour": 10, "minute": 22}
